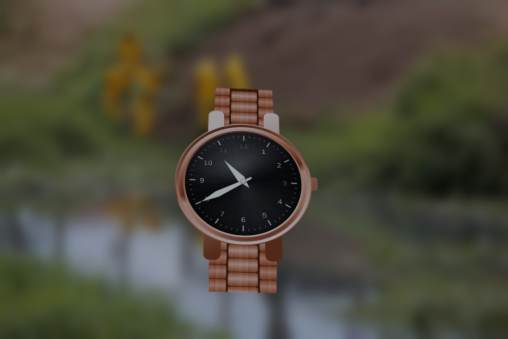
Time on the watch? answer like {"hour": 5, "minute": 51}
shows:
{"hour": 10, "minute": 40}
